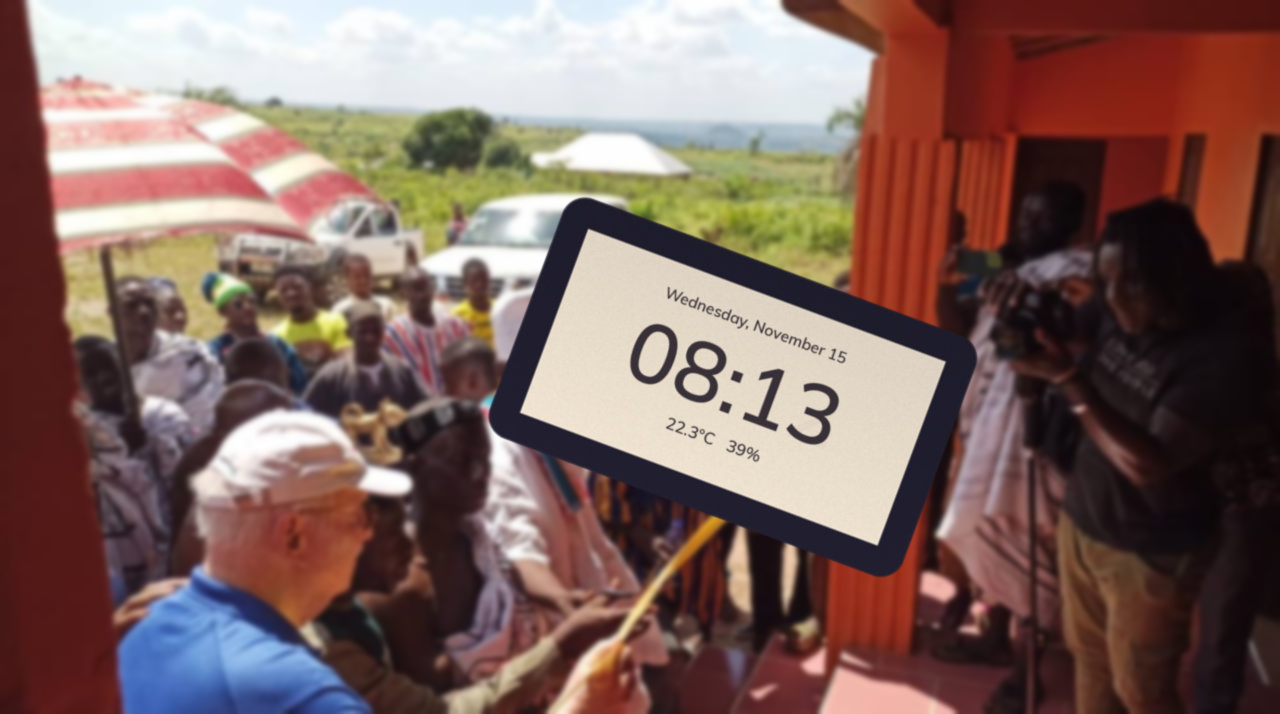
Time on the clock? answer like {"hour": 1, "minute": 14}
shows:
{"hour": 8, "minute": 13}
